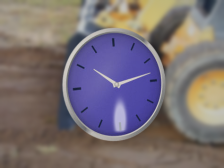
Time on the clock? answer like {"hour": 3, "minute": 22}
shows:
{"hour": 10, "minute": 13}
